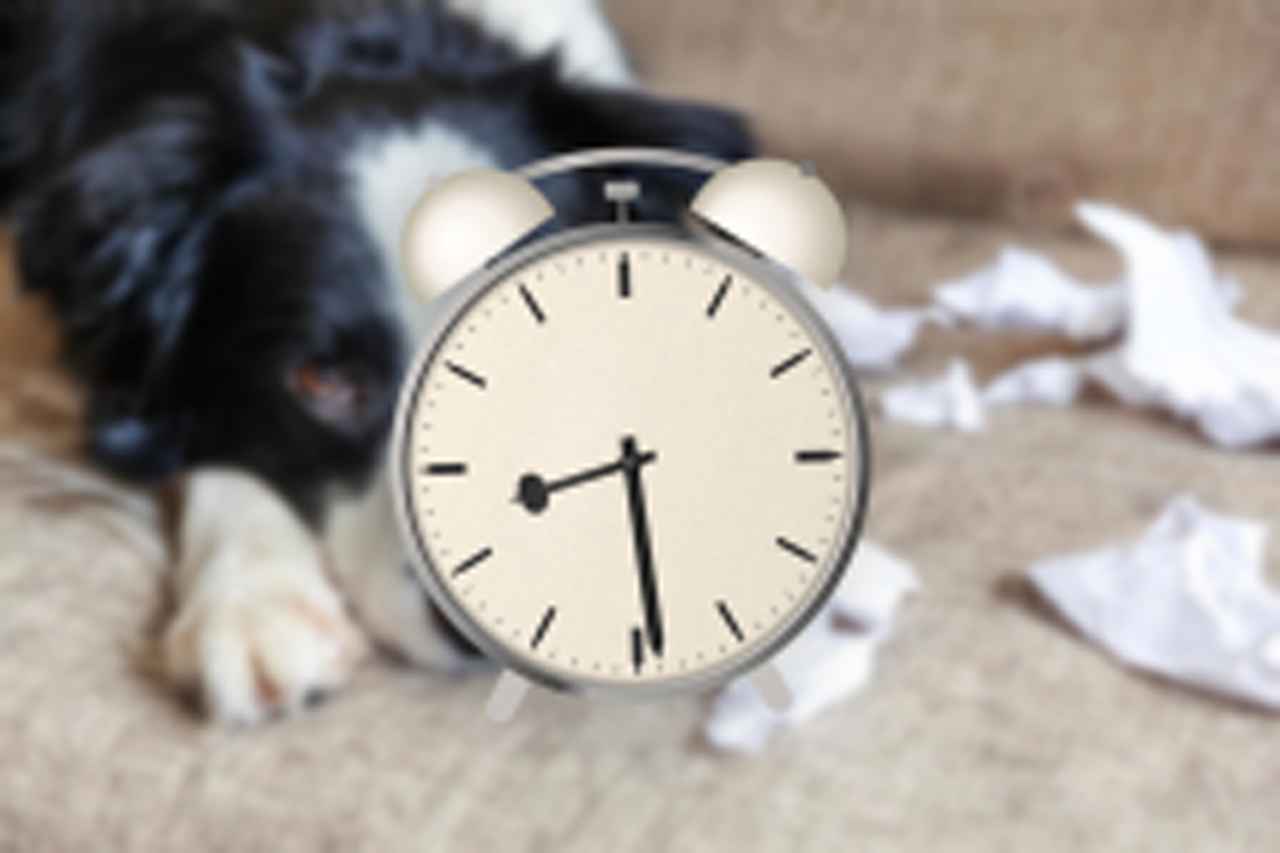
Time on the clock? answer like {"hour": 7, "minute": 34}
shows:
{"hour": 8, "minute": 29}
